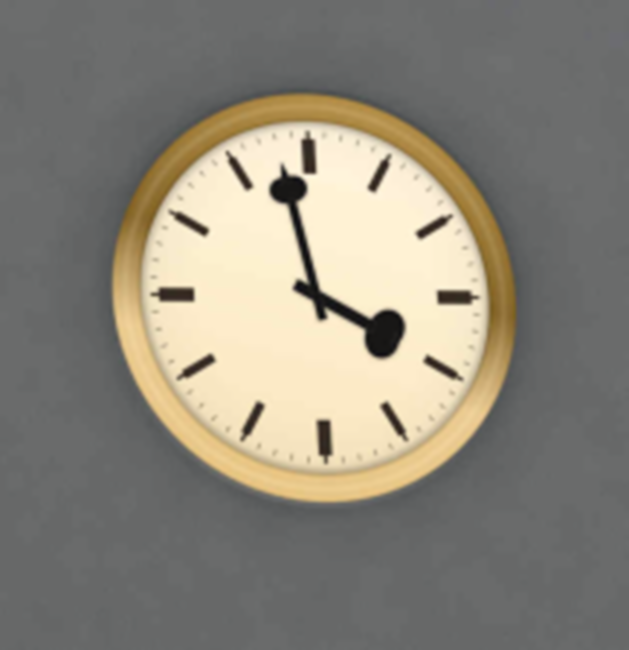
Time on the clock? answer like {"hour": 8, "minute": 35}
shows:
{"hour": 3, "minute": 58}
